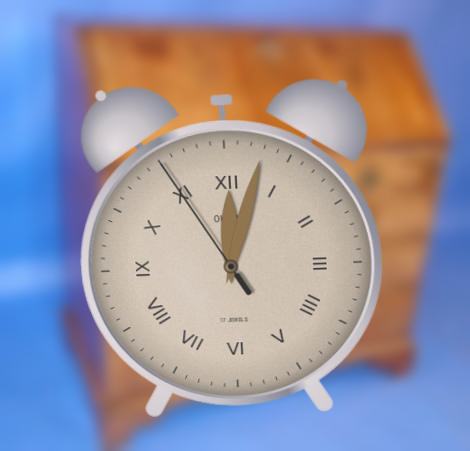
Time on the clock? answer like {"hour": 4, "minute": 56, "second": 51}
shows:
{"hour": 12, "minute": 2, "second": 55}
